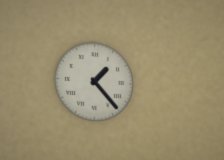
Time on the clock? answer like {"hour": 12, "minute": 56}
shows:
{"hour": 1, "minute": 23}
